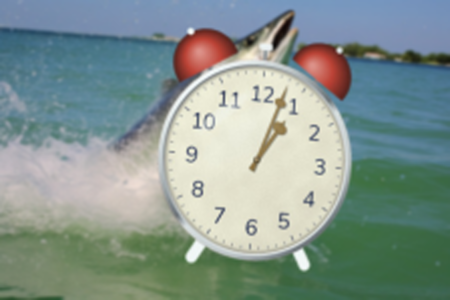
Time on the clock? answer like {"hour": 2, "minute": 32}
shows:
{"hour": 1, "minute": 3}
